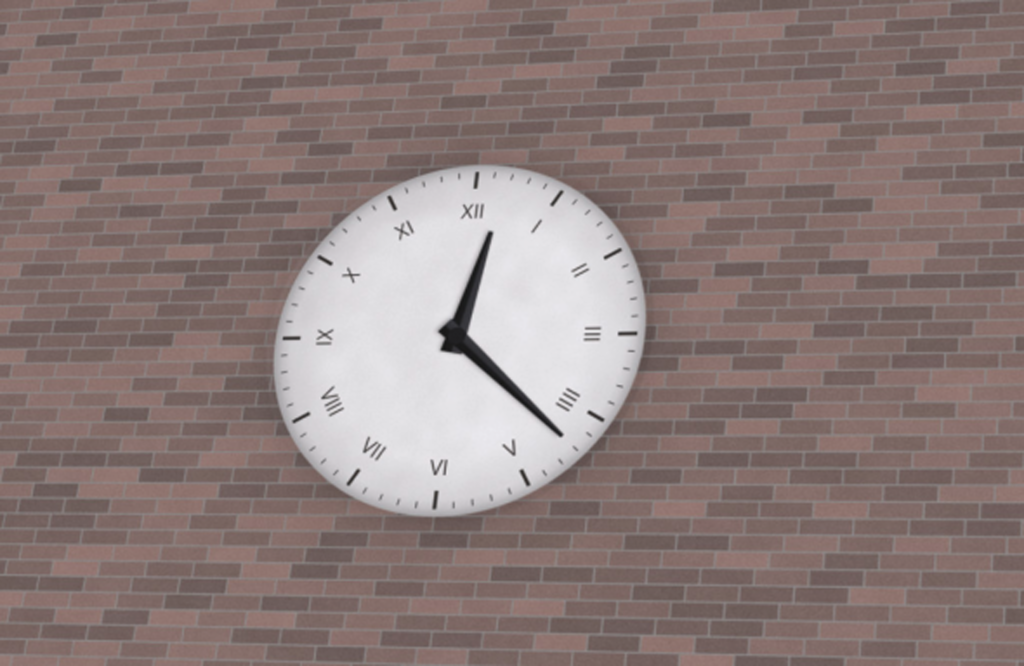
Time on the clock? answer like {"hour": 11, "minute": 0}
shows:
{"hour": 12, "minute": 22}
